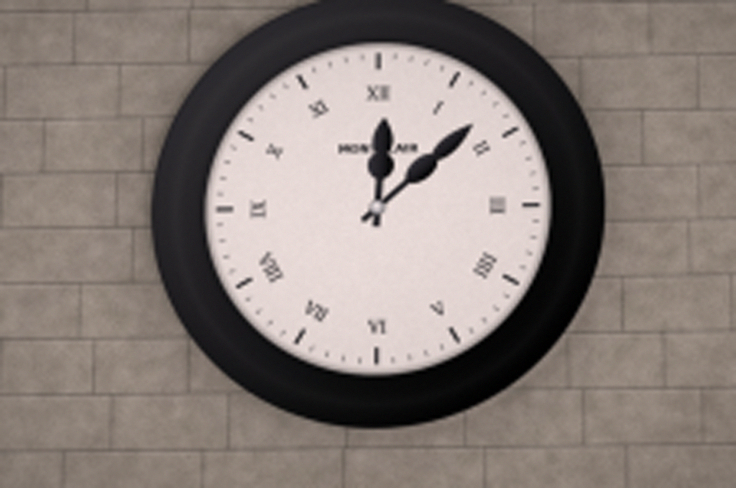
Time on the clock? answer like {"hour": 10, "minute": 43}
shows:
{"hour": 12, "minute": 8}
